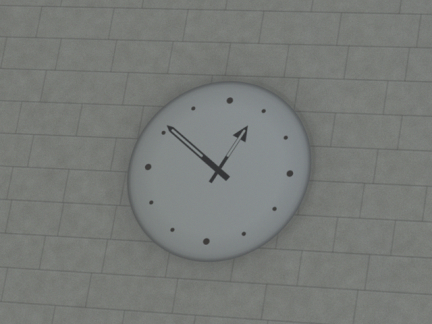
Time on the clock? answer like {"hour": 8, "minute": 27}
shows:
{"hour": 12, "minute": 51}
